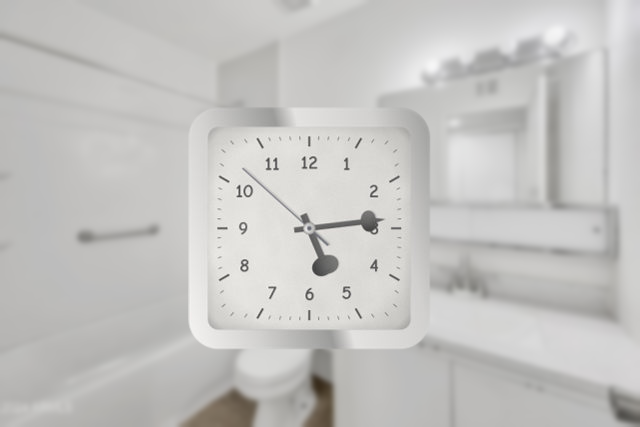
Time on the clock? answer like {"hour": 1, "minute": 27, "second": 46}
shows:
{"hour": 5, "minute": 13, "second": 52}
